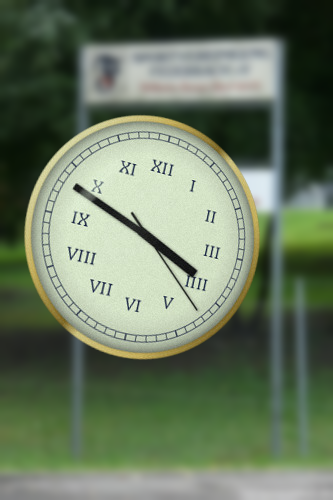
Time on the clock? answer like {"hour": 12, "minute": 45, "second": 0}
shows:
{"hour": 3, "minute": 48, "second": 22}
